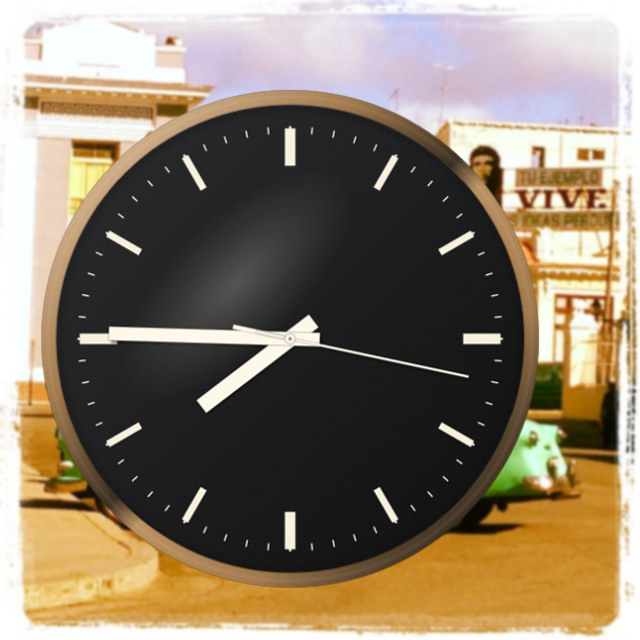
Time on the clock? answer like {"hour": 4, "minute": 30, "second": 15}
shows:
{"hour": 7, "minute": 45, "second": 17}
